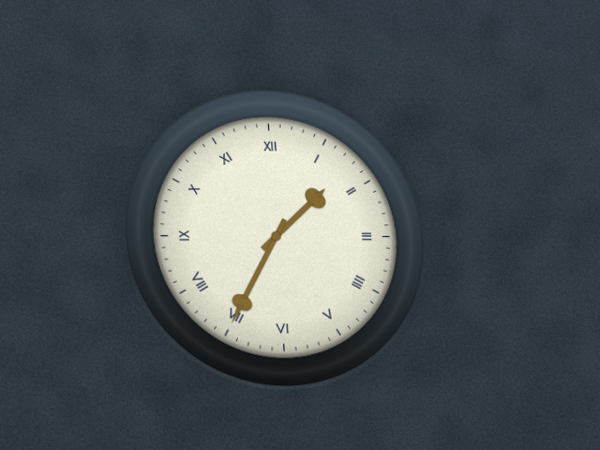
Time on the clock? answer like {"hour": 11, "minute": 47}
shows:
{"hour": 1, "minute": 35}
